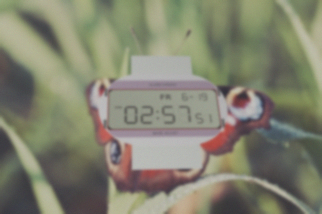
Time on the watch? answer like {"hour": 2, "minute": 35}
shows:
{"hour": 2, "minute": 57}
